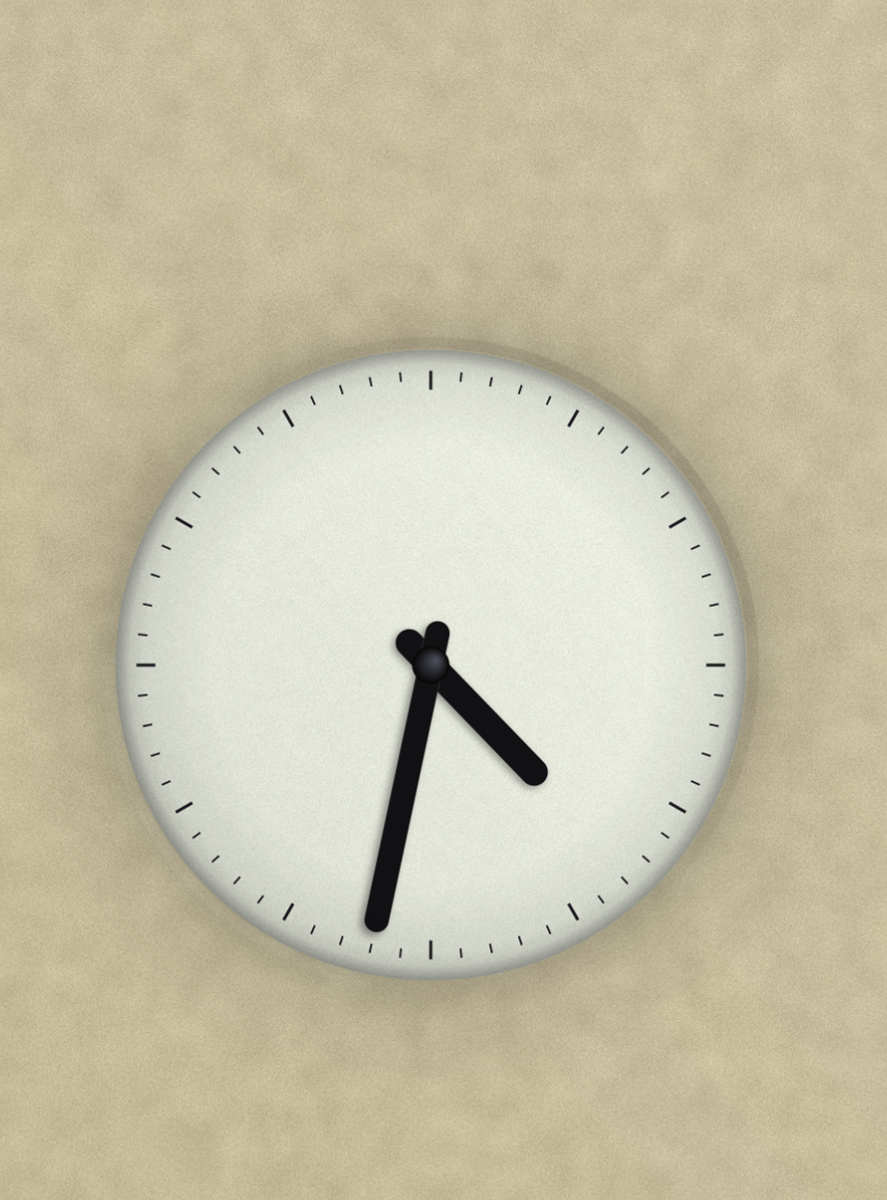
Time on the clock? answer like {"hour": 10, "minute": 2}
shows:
{"hour": 4, "minute": 32}
